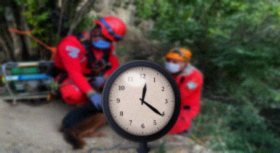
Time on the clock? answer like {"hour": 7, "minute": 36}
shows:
{"hour": 12, "minute": 21}
